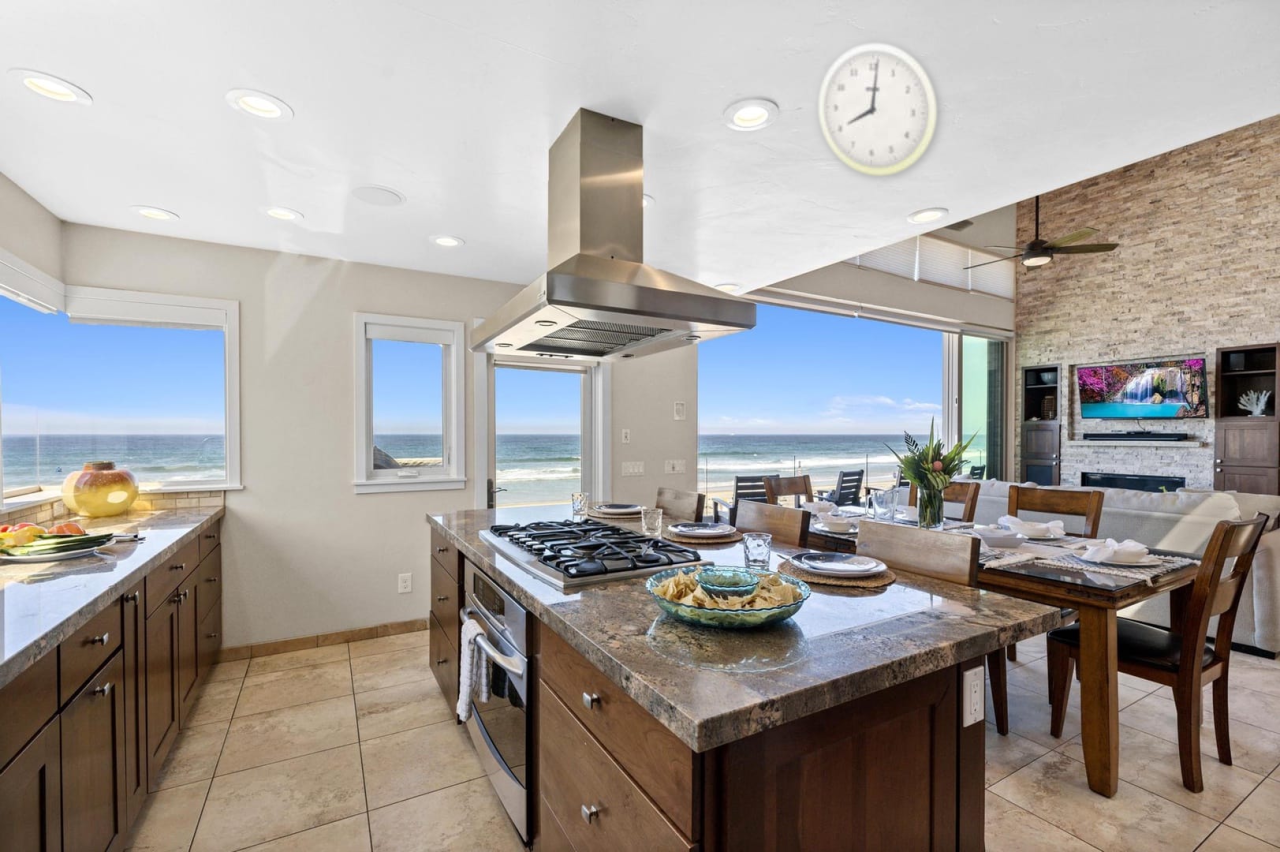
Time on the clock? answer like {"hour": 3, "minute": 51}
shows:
{"hour": 8, "minute": 1}
